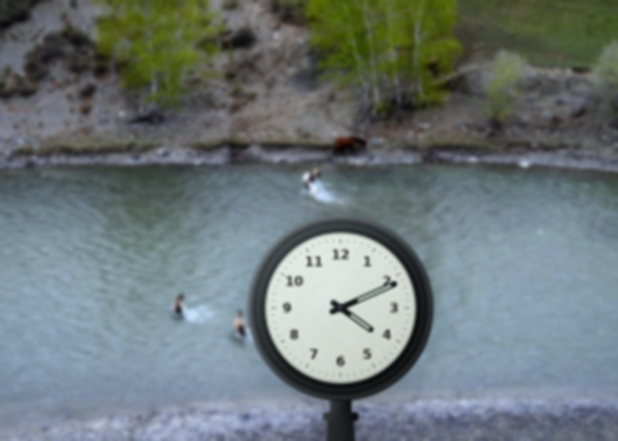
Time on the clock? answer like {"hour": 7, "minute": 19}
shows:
{"hour": 4, "minute": 11}
